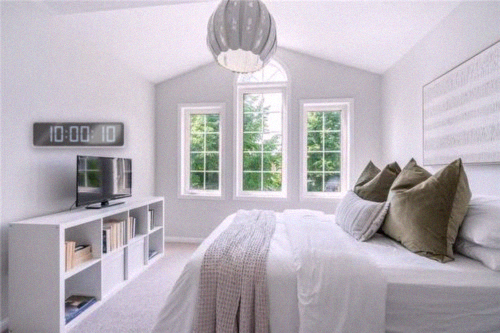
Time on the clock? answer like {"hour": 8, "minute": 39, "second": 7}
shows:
{"hour": 10, "minute": 0, "second": 10}
